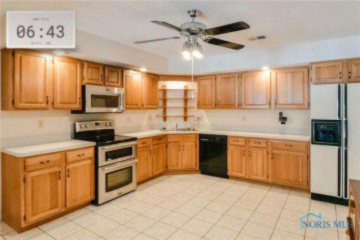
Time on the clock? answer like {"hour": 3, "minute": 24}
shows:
{"hour": 6, "minute": 43}
